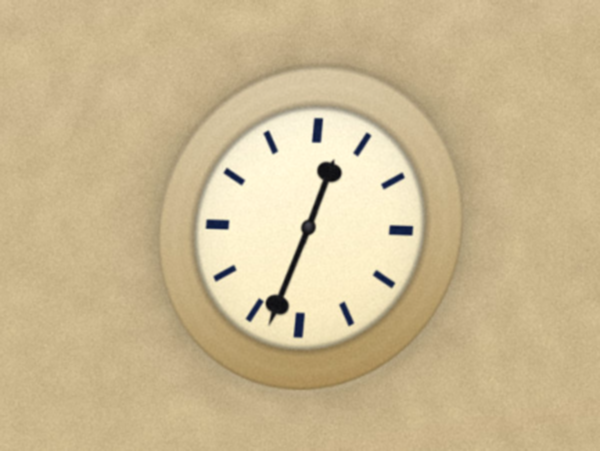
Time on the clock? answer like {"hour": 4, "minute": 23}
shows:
{"hour": 12, "minute": 33}
